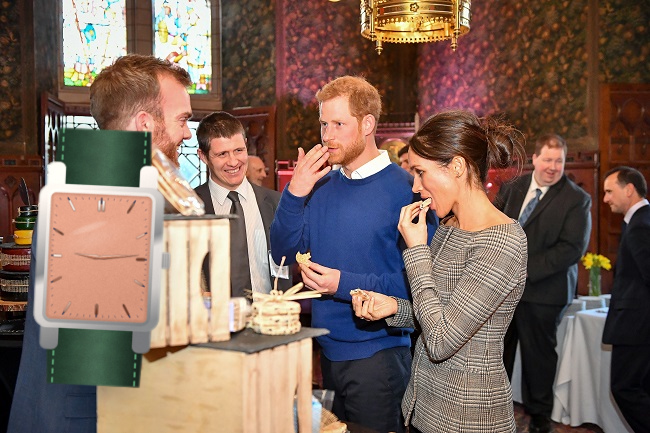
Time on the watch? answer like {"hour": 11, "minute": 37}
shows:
{"hour": 9, "minute": 14}
